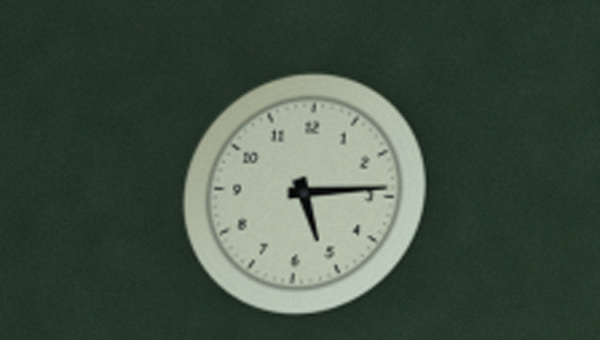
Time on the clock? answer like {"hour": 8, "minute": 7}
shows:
{"hour": 5, "minute": 14}
